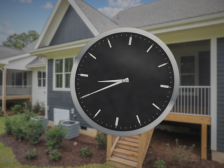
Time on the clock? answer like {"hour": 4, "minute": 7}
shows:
{"hour": 8, "minute": 40}
